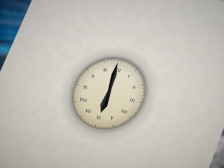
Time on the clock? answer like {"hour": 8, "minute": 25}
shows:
{"hour": 5, "minute": 59}
